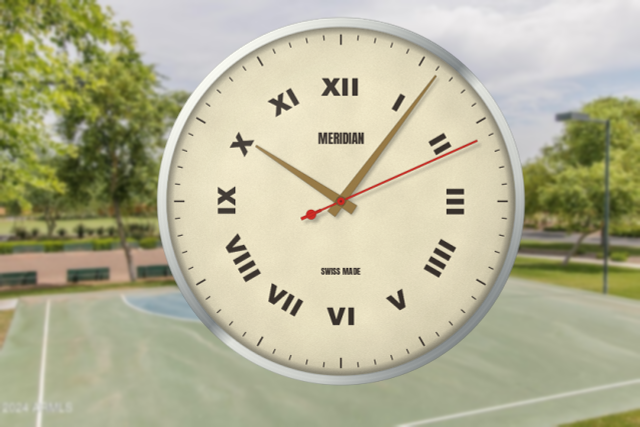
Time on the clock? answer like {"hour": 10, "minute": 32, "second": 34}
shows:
{"hour": 10, "minute": 6, "second": 11}
